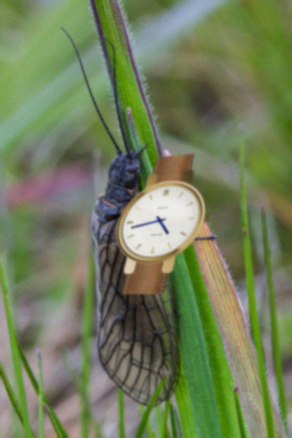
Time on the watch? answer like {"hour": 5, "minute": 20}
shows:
{"hour": 4, "minute": 43}
